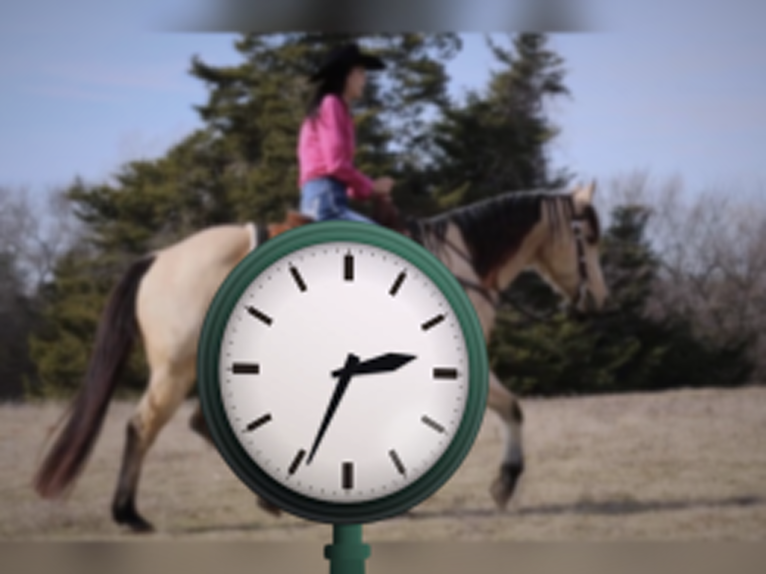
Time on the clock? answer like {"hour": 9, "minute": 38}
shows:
{"hour": 2, "minute": 34}
